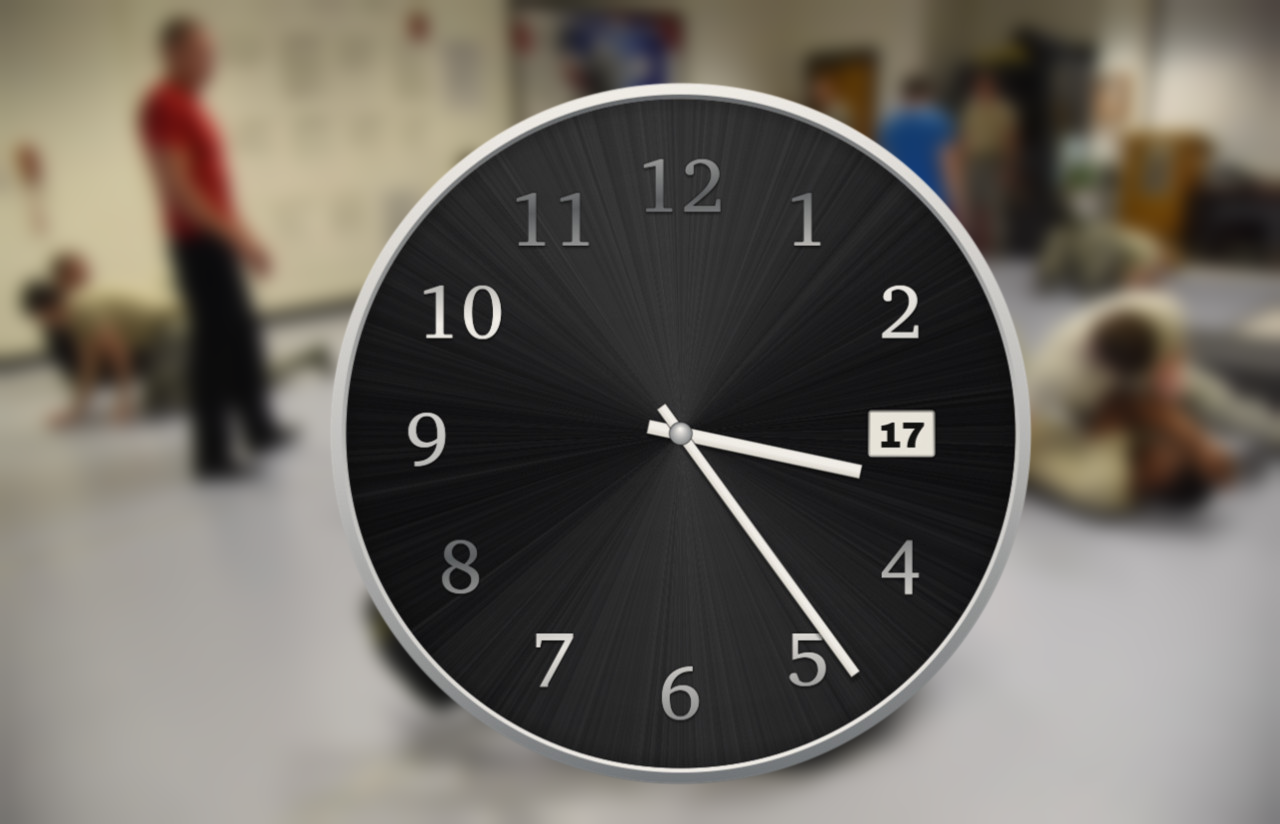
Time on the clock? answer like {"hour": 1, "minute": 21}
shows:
{"hour": 3, "minute": 24}
